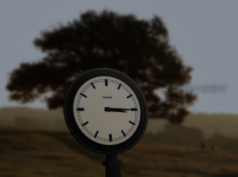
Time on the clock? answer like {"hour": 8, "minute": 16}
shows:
{"hour": 3, "minute": 15}
